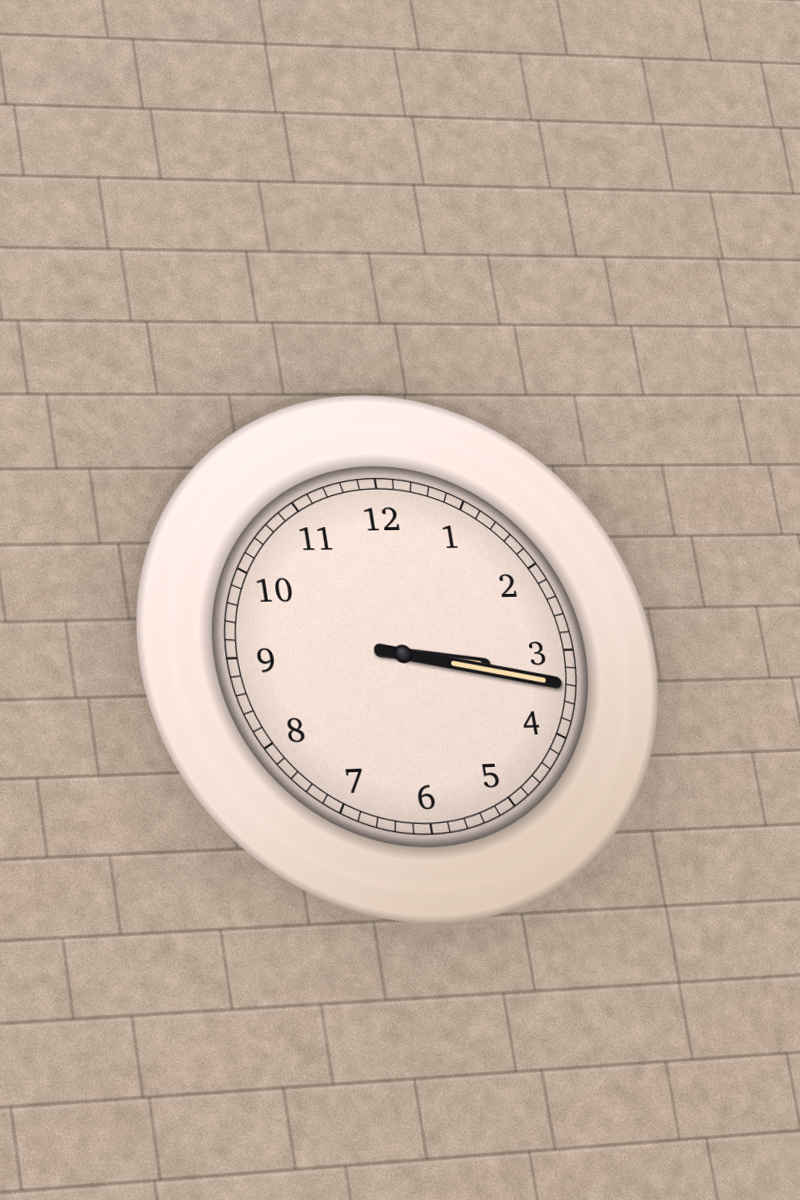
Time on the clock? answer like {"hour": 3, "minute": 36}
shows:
{"hour": 3, "minute": 17}
